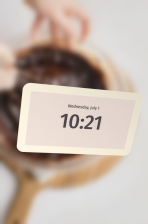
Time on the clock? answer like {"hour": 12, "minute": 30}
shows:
{"hour": 10, "minute": 21}
